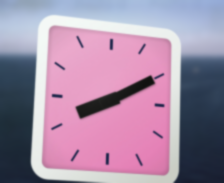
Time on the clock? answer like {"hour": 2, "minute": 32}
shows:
{"hour": 8, "minute": 10}
